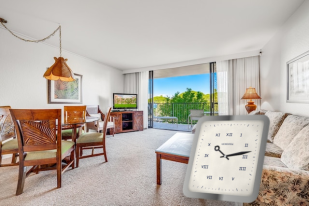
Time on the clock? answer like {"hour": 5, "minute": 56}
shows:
{"hour": 10, "minute": 13}
